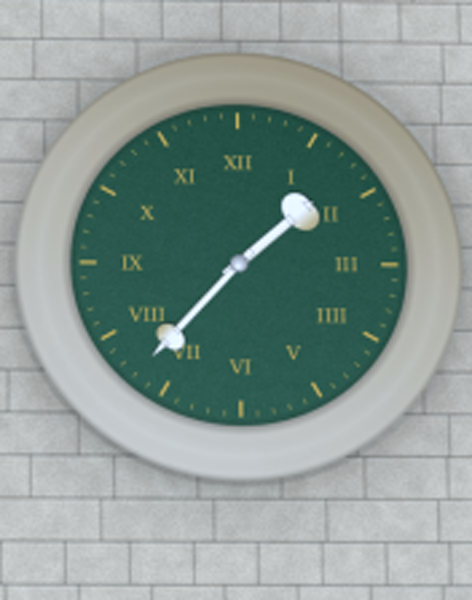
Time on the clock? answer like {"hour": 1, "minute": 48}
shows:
{"hour": 1, "minute": 37}
